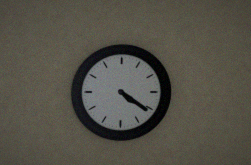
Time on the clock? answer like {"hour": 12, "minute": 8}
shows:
{"hour": 4, "minute": 21}
